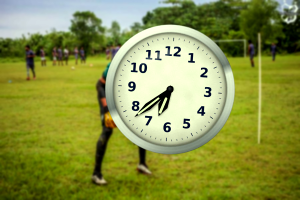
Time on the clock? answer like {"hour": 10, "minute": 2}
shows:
{"hour": 6, "minute": 38}
